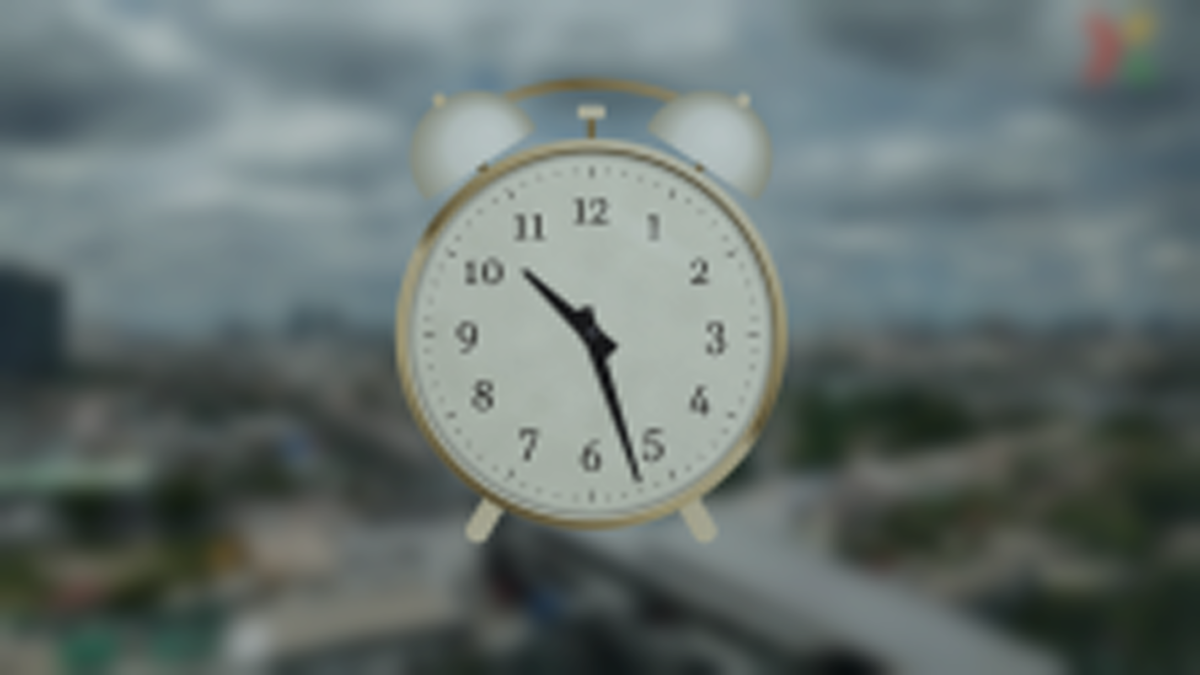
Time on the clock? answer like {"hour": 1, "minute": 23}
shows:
{"hour": 10, "minute": 27}
